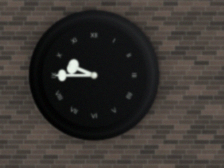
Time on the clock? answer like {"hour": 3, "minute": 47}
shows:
{"hour": 9, "minute": 45}
